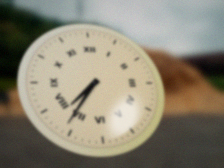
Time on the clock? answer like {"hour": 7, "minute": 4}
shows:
{"hour": 7, "minute": 36}
